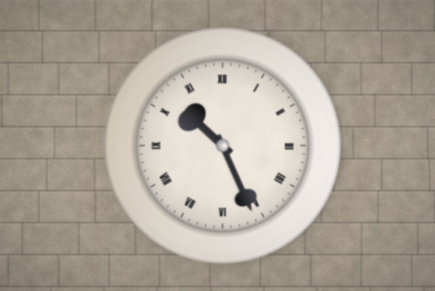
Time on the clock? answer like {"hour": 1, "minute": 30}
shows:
{"hour": 10, "minute": 26}
